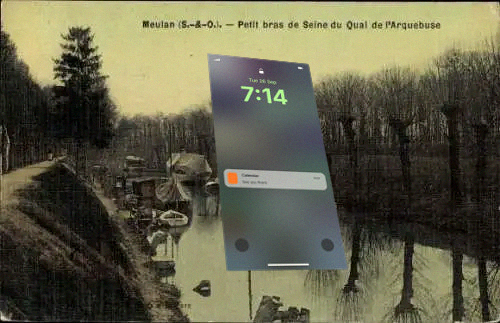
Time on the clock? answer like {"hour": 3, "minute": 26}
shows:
{"hour": 7, "minute": 14}
